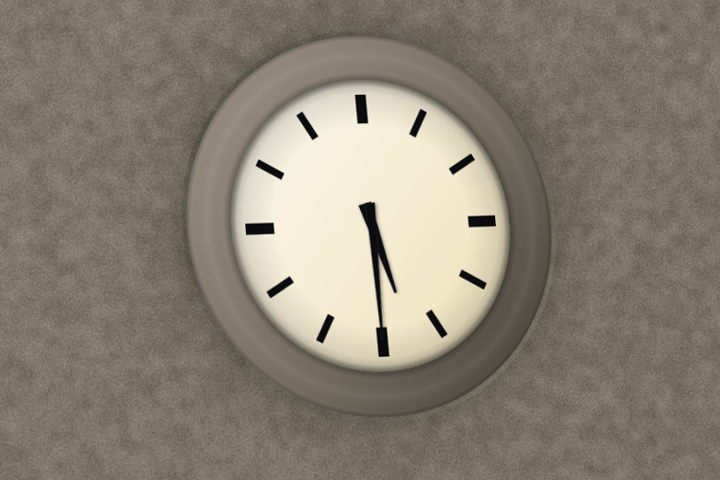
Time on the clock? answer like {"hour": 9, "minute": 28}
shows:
{"hour": 5, "minute": 30}
